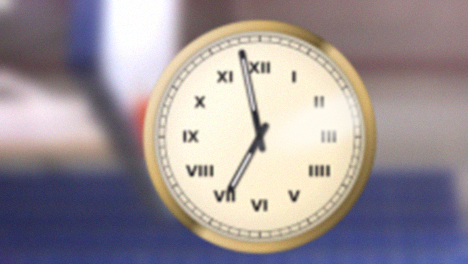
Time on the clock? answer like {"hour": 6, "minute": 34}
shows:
{"hour": 6, "minute": 58}
